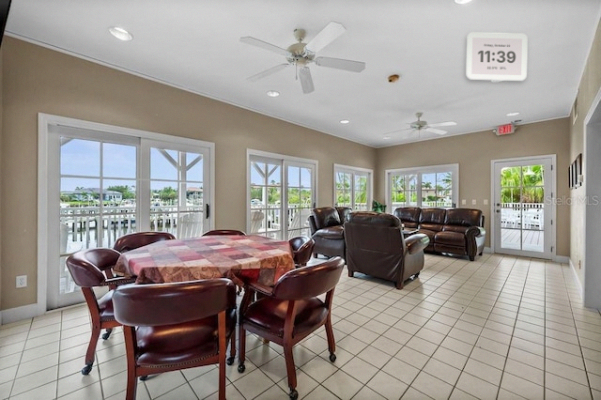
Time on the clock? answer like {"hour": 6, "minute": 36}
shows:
{"hour": 11, "minute": 39}
